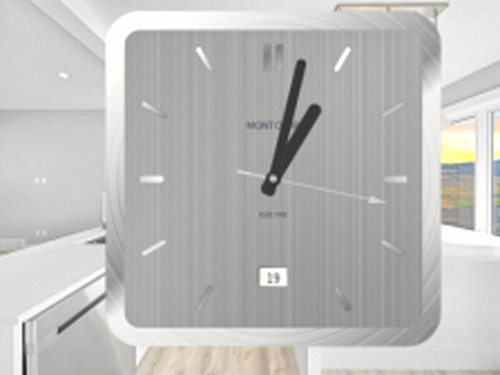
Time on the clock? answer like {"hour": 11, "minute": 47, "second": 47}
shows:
{"hour": 1, "minute": 2, "second": 17}
